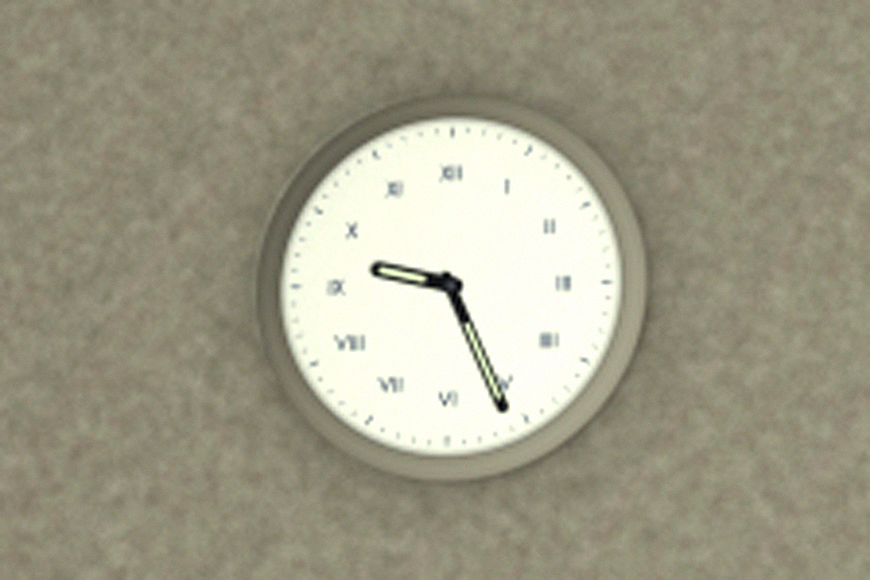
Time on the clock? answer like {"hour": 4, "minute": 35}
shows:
{"hour": 9, "minute": 26}
